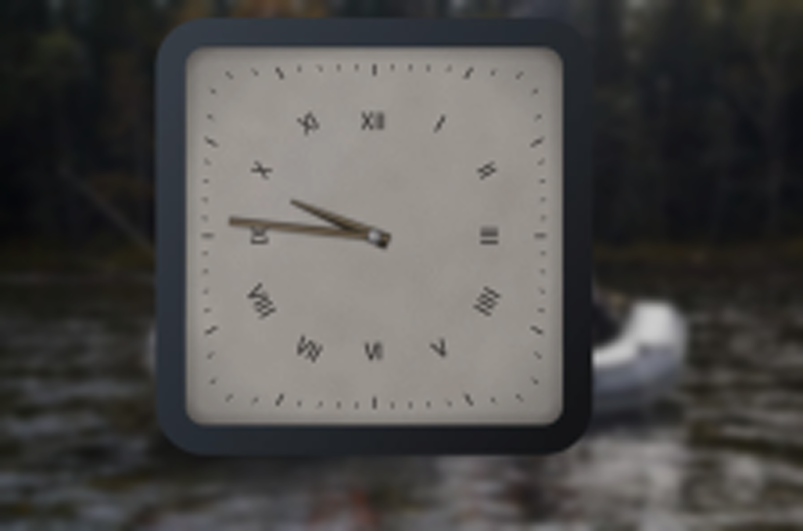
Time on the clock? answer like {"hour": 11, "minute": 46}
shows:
{"hour": 9, "minute": 46}
